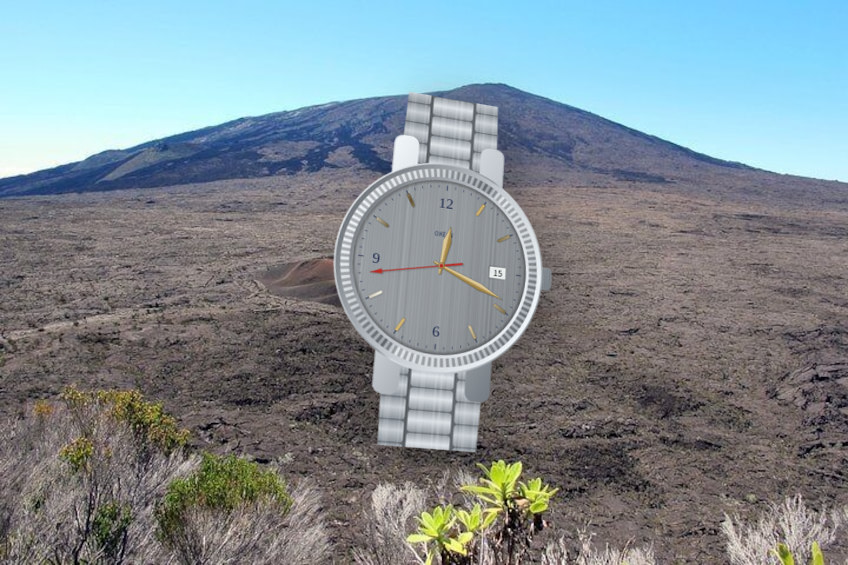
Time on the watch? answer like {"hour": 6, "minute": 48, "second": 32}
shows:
{"hour": 12, "minute": 18, "second": 43}
